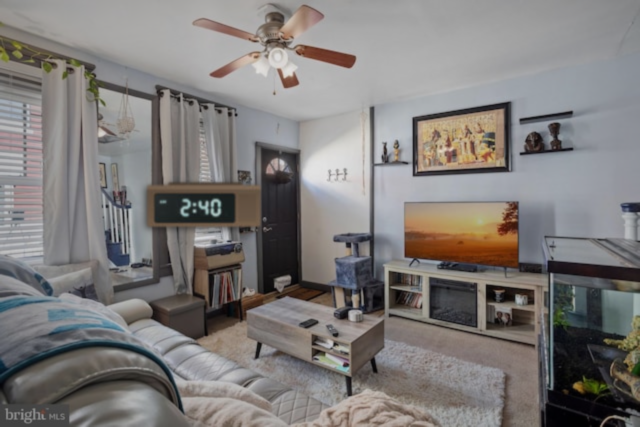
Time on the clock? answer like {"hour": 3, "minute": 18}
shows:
{"hour": 2, "minute": 40}
